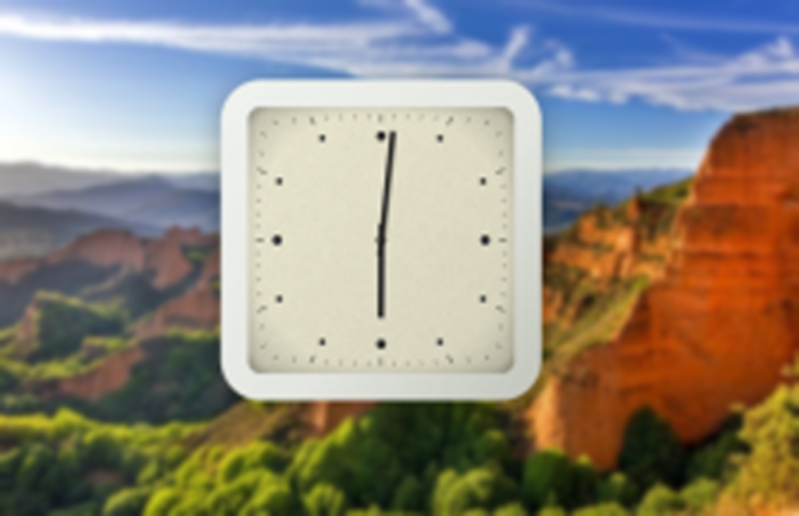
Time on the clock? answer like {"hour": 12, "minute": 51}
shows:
{"hour": 6, "minute": 1}
